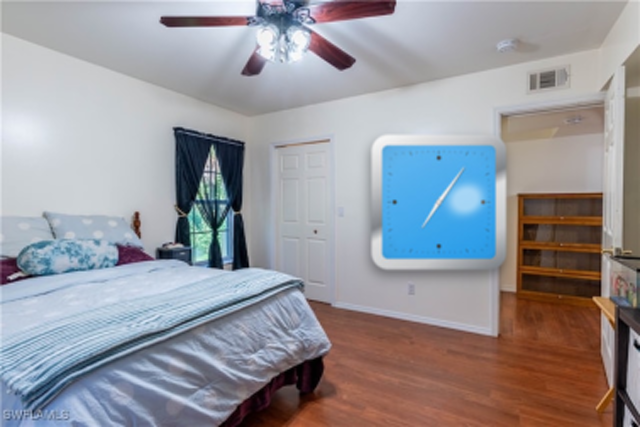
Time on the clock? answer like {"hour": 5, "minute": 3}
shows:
{"hour": 7, "minute": 6}
